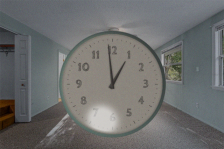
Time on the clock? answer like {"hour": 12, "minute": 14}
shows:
{"hour": 12, "minute": 59}
